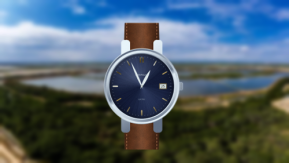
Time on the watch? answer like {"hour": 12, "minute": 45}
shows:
{"hour": 12, "minute": 56}
